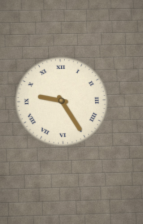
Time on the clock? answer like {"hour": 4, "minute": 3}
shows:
{"hour": 9, "minute": 25}
